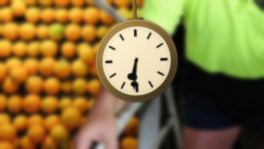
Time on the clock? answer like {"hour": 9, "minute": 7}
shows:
{"hour": 6, "minute": 31}
